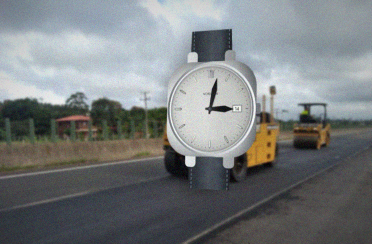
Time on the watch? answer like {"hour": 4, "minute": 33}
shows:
{"hour": 3, "minute": 2}
